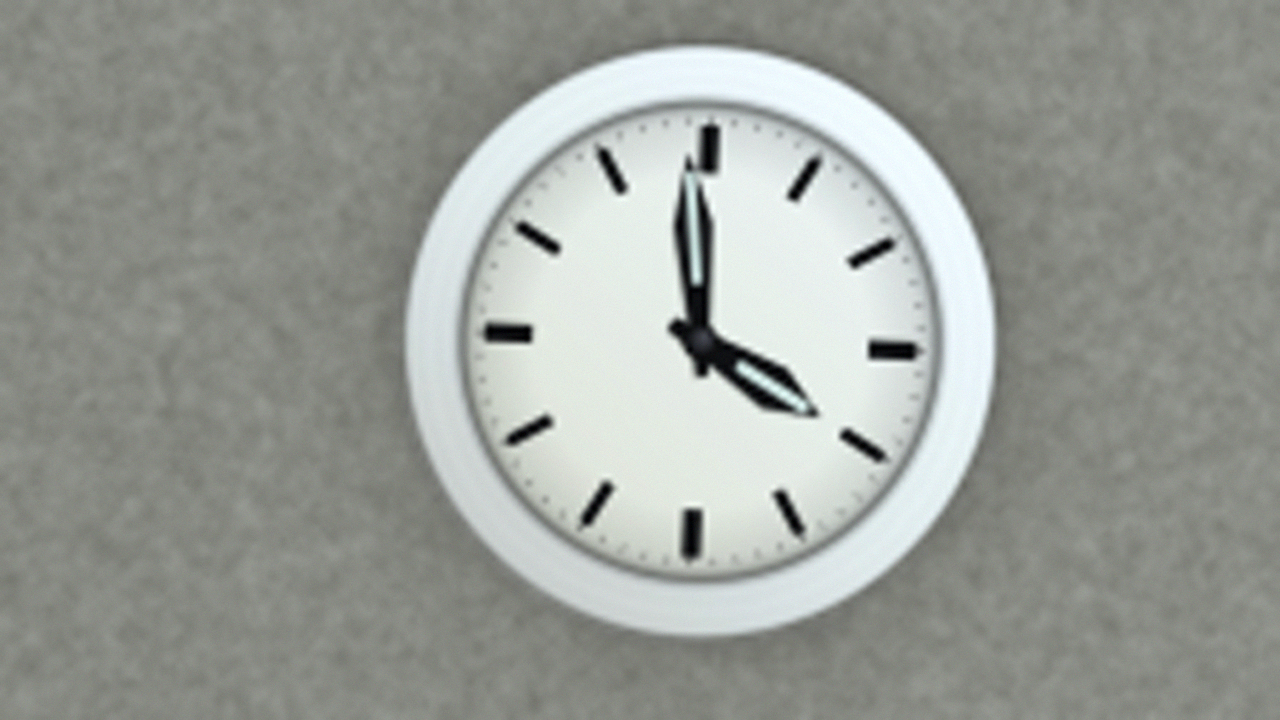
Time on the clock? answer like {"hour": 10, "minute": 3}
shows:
{"hour": 3, "minute": 59}
